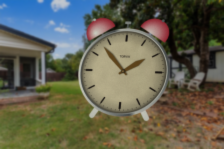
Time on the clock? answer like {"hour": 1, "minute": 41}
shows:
{"hour": 1, "minute": 53}
